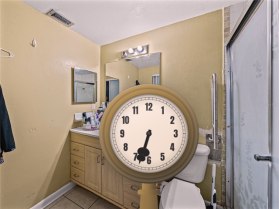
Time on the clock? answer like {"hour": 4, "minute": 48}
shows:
{"hour": 6, "minute": 33}
